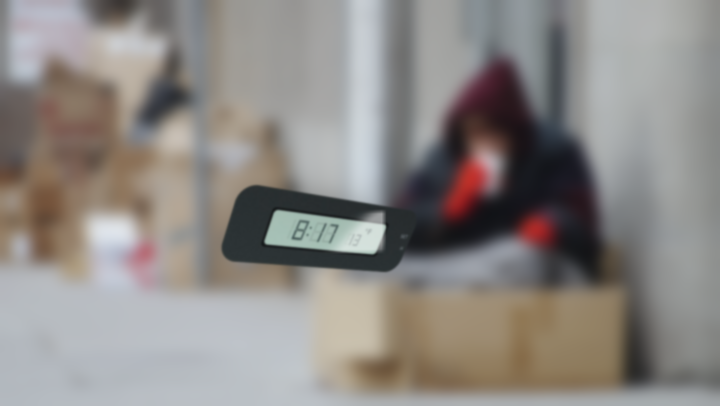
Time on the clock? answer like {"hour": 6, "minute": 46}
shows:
{"hour": 8, "minute": 17}
